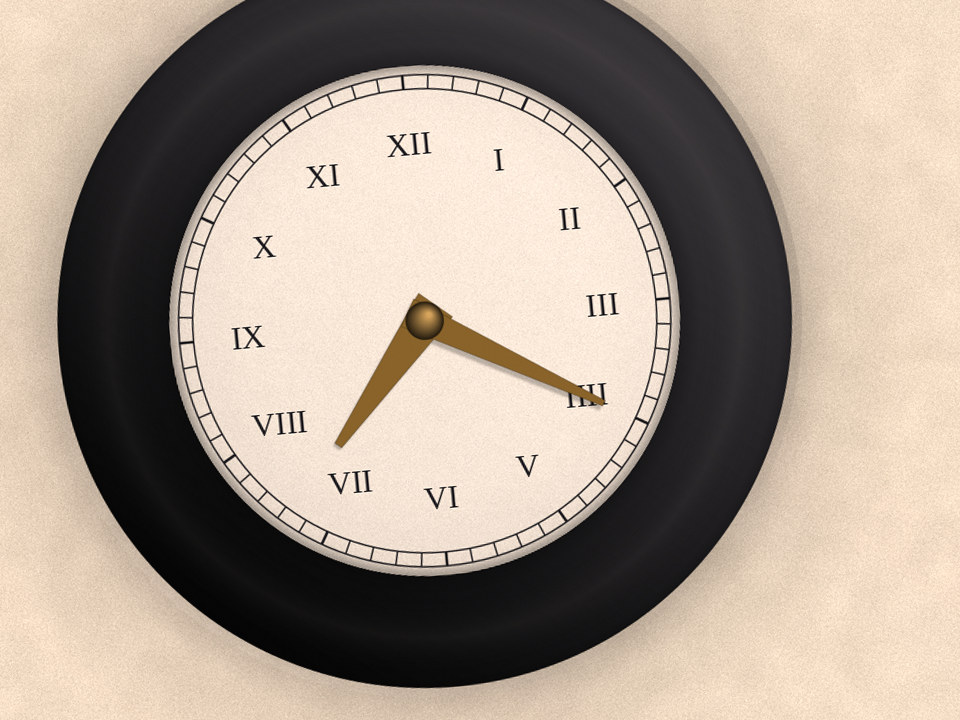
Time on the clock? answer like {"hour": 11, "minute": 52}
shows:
{"hour": 7, "minute": 20}
